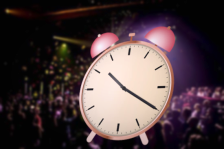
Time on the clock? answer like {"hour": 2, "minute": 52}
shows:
{"hour": 10, "minute": 20}
